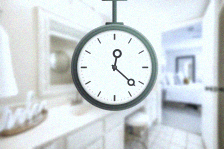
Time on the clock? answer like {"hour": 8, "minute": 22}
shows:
{"hour": 12, "minute": 22}
